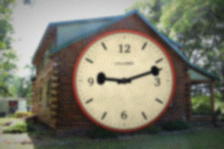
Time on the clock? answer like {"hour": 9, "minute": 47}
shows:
{"hour": 9, "minute": 12}
